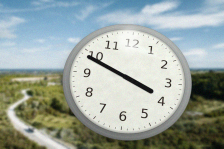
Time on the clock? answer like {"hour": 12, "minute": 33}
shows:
{"hour": 3, "minute": 49}
